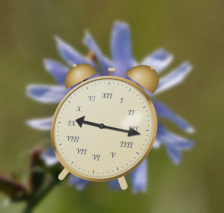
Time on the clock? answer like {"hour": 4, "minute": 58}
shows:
{"hour": 9, "minute": 16}
